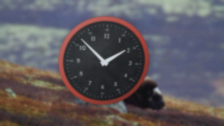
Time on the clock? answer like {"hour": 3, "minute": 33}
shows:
{"hour": 1, "minute": 52}
